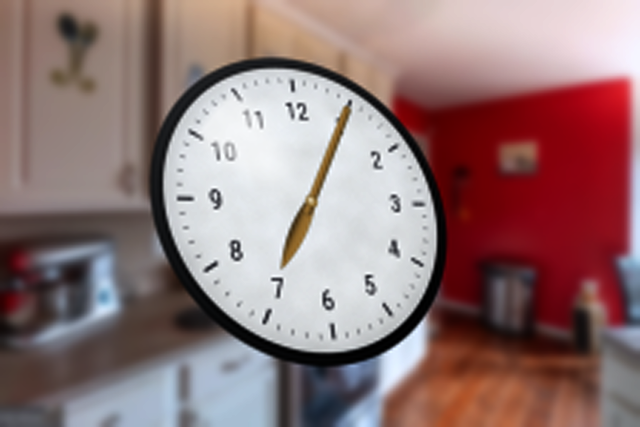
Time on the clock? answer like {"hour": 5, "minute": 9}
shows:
{"hour": 7, "minute": 5}
